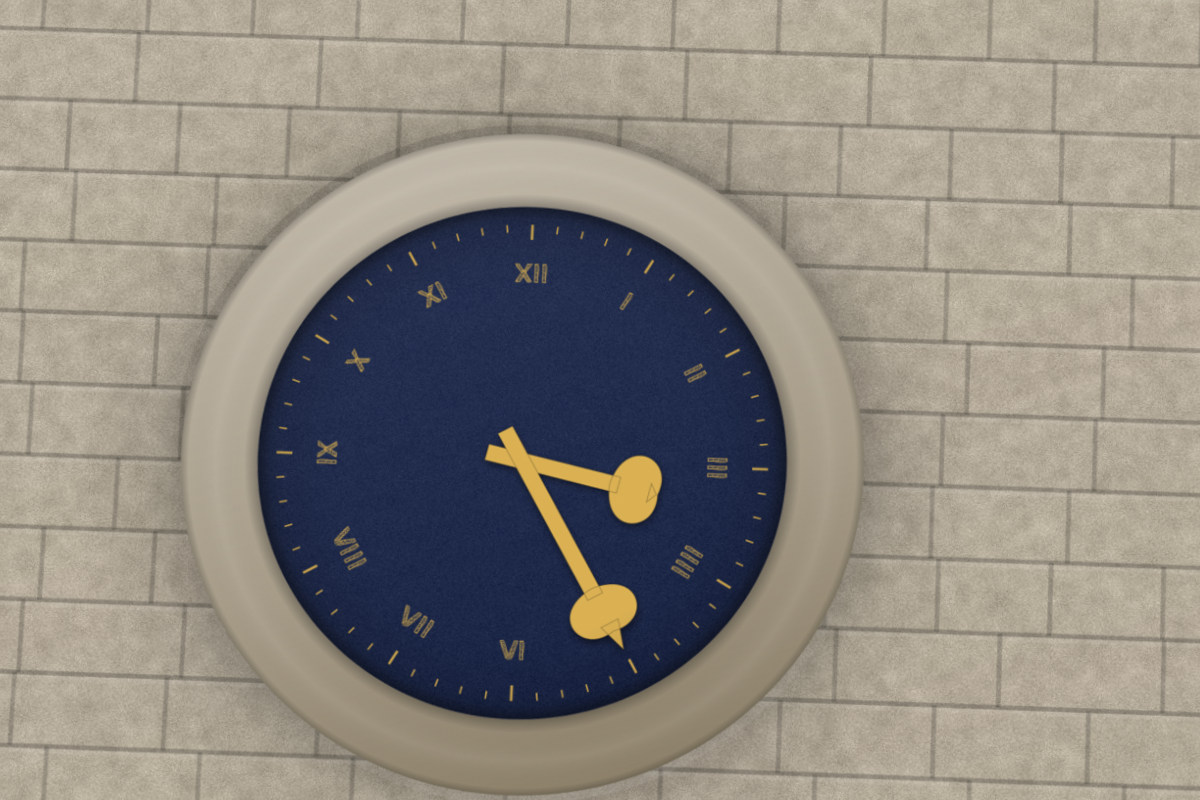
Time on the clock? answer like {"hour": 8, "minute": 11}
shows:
{"hour": 3, "minute": 25}
